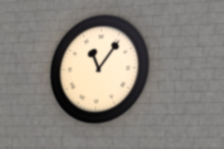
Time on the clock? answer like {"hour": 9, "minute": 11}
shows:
{"hour": 11, "minute": 6}
